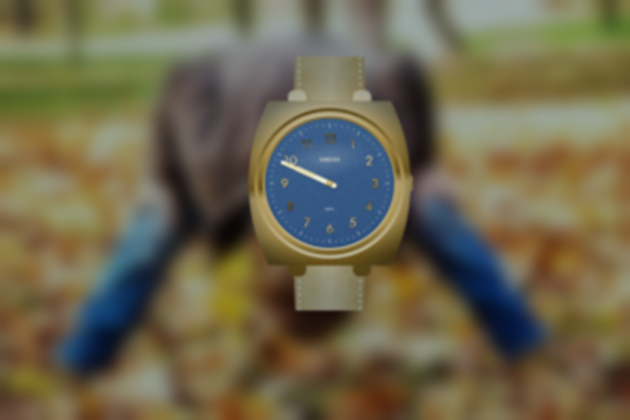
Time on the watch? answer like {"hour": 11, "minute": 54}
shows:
{"hour": 9, "minute": 49}
